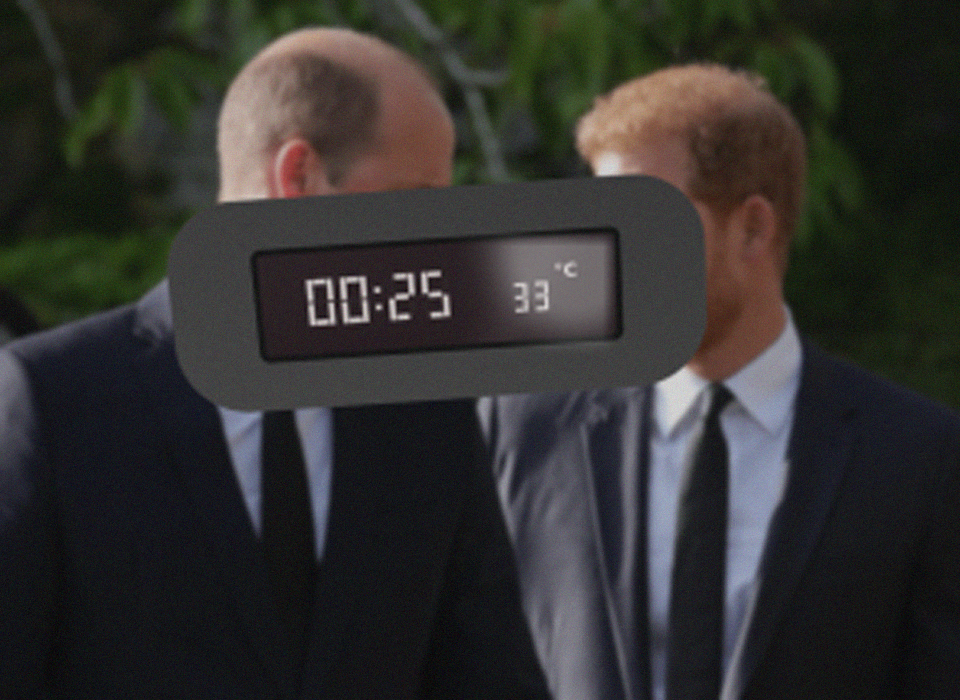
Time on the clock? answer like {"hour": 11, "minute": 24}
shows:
{"hour": 0, "minute": 25}
